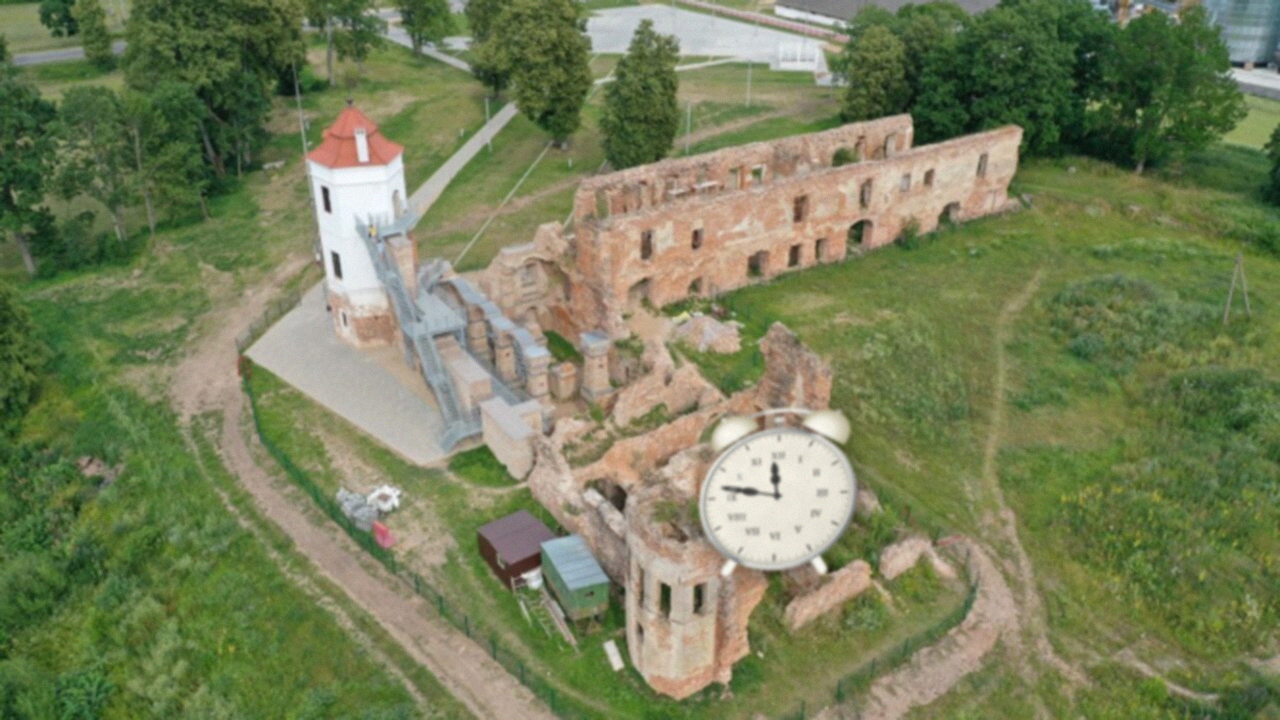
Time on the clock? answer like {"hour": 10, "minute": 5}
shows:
{"hour": 11, "minute": 47}
